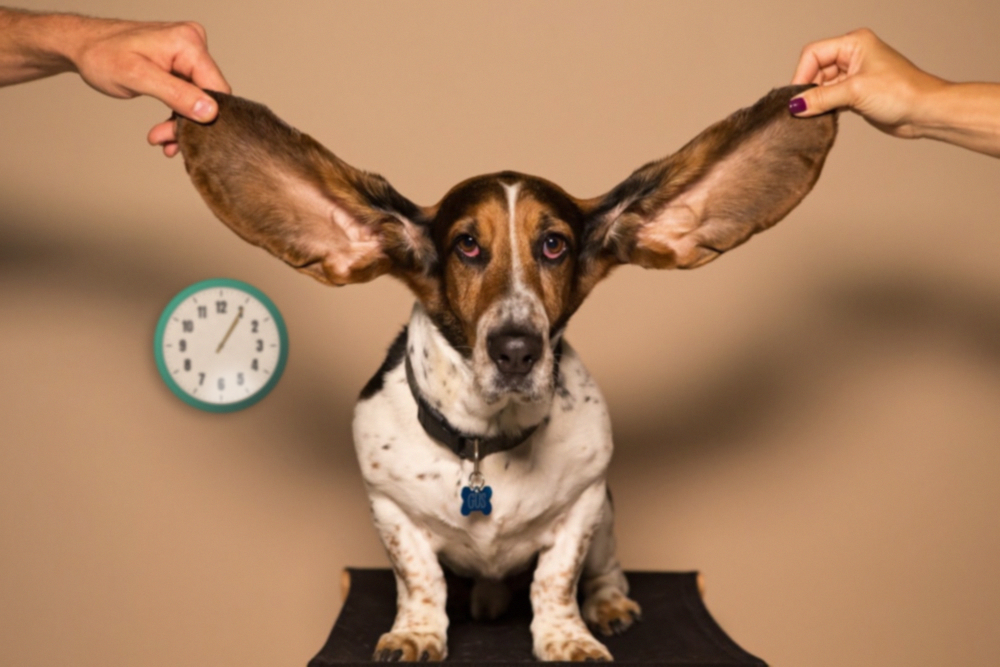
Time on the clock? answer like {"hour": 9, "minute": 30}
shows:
{"hour": 1, "minute": 5}
